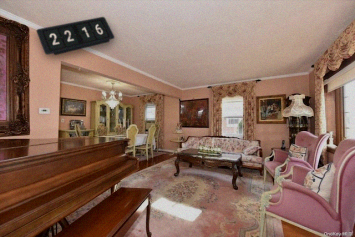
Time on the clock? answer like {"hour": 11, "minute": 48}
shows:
{"hour": 22, "minute": 16}
